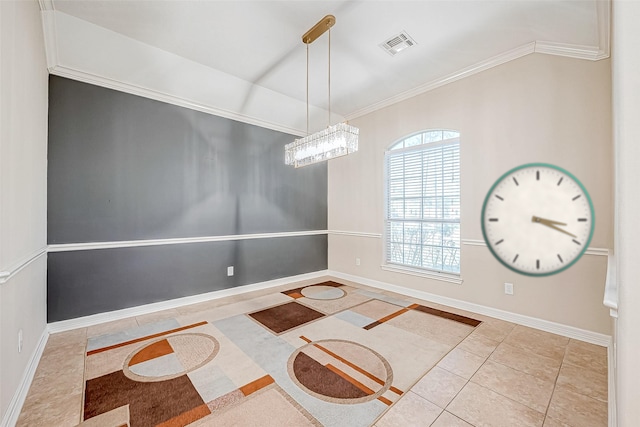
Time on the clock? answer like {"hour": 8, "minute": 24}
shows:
{"hour": 3, "minute": 19}
